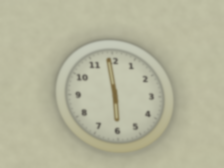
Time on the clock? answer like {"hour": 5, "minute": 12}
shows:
{"hour": 5, "minute": 59}
